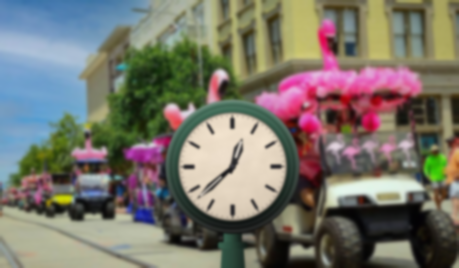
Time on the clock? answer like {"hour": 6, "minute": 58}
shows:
{"hour": 12, "minute": 38}
